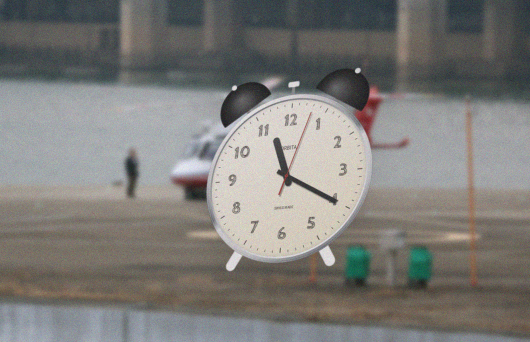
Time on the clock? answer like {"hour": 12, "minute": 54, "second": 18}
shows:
{"hour": 11, "minute": 20, "second": 3}
